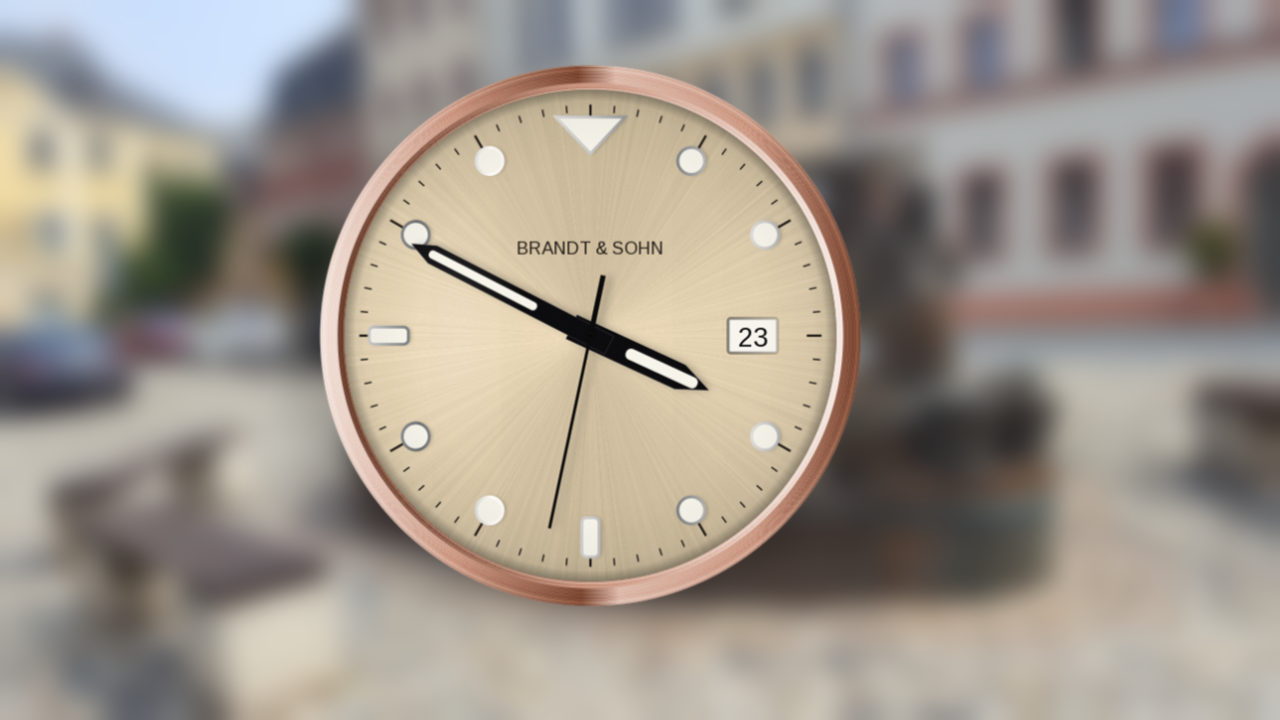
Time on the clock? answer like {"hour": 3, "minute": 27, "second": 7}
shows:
{"hour": 3, "minute": 49, "second": 32}
